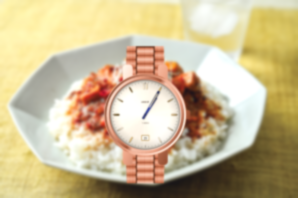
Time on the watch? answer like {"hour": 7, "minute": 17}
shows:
{"hour": 1, "minute": 5}
